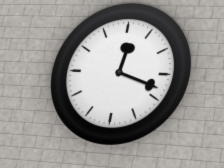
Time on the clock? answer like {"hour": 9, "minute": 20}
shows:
{"hour": 12, "minute": 18}
